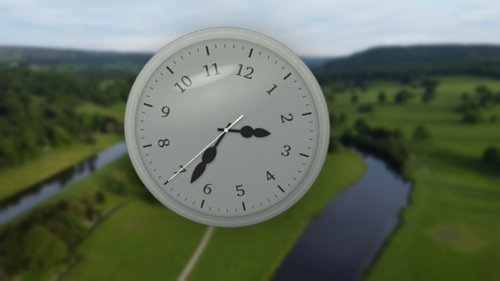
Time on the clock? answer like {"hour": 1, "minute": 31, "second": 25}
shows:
{"hour": 2, "minute": 32, "second": 35}
